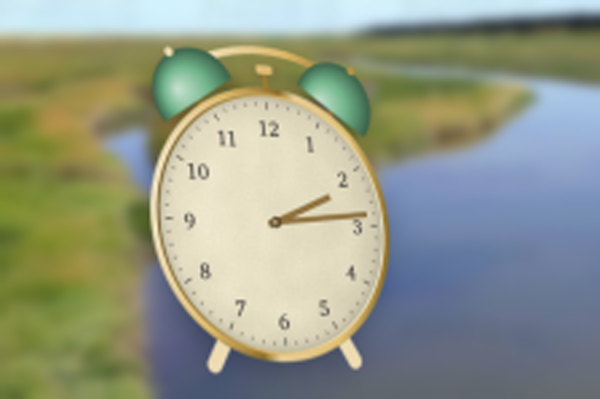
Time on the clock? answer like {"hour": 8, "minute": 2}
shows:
{"hour": 2, "minute": 14}
